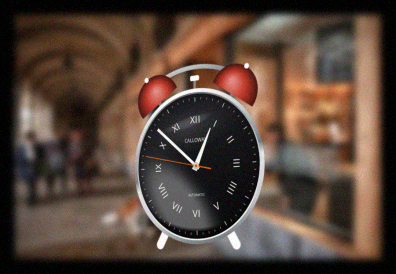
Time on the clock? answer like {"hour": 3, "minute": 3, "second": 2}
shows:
{"hour": 12, "minute": 51, "second": 47}
